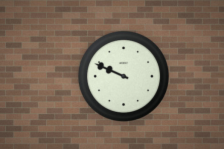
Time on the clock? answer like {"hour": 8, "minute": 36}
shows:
{"hour": 9, "minute": 49}
